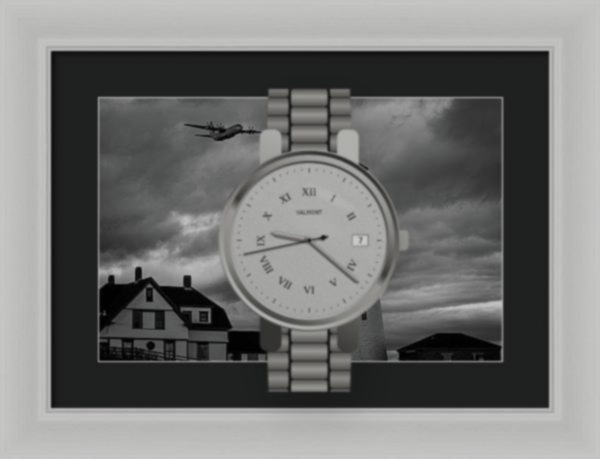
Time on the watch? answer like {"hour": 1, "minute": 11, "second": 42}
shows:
{"hour": 9, "minute": 21, "second": 43}
